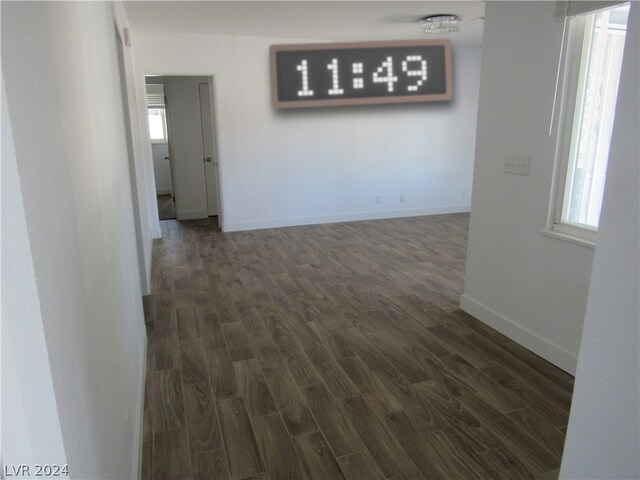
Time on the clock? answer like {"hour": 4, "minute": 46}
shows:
{"hour": 11, "minute": 49}
